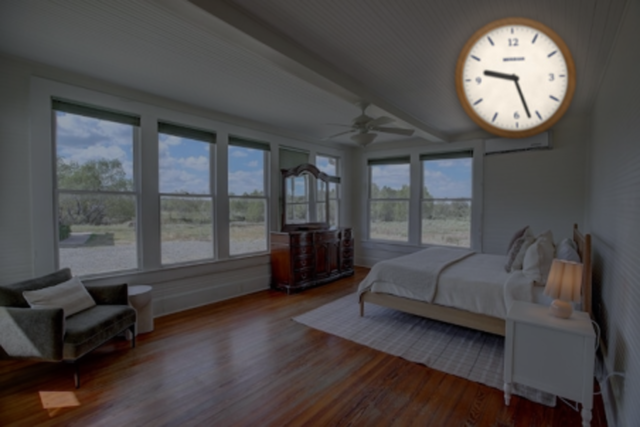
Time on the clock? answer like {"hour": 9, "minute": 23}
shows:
{"hour": 9, "minute": 27}
